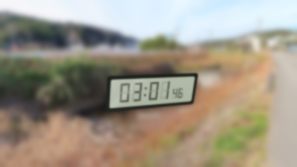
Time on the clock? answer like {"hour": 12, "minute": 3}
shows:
{"hour": 3, "minute": 1}
